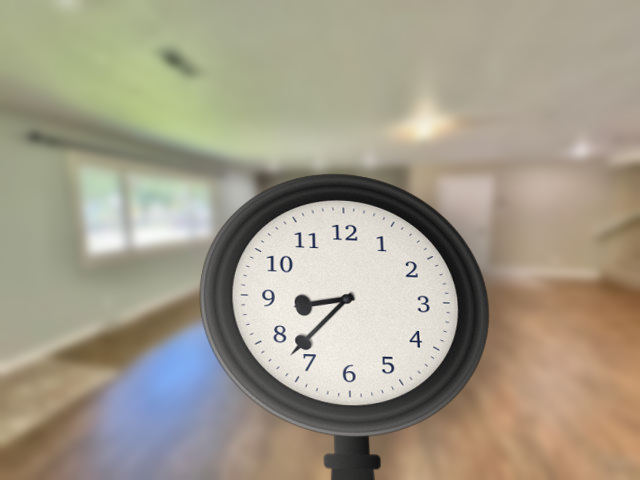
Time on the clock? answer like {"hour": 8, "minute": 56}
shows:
{"hour": 8, "minute": 37}
